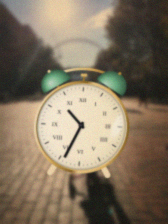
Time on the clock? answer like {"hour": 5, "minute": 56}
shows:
{"hour": 10, "minute": 34}
